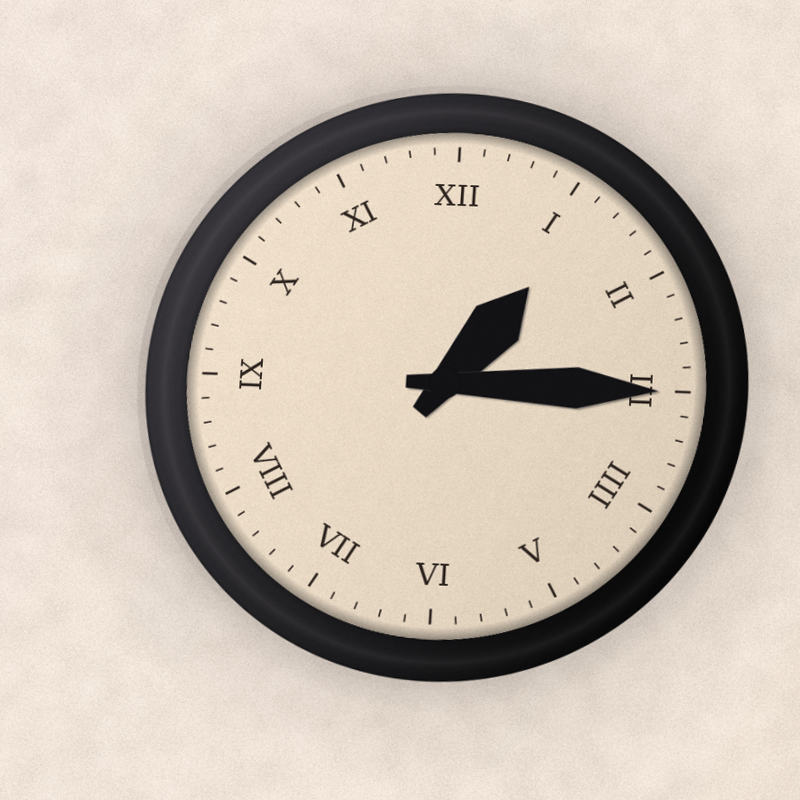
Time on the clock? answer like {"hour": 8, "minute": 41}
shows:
{"hour": 1, "minute": 15}
